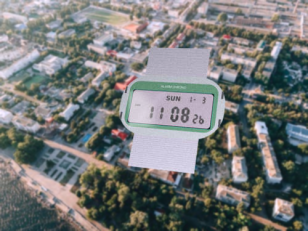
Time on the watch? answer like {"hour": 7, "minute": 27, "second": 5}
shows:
{"hour": 11, "minute": 8, "second": 26}
